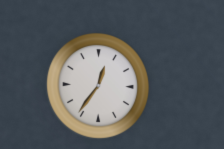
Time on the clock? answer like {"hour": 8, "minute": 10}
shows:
{"hour": 12, "minute": 36}
